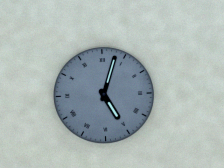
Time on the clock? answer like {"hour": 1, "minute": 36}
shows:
{"hour": 5, "minute": 3}
